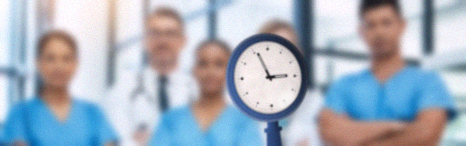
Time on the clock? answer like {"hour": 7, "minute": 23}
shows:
{"hour": 2, "minute": 56}
